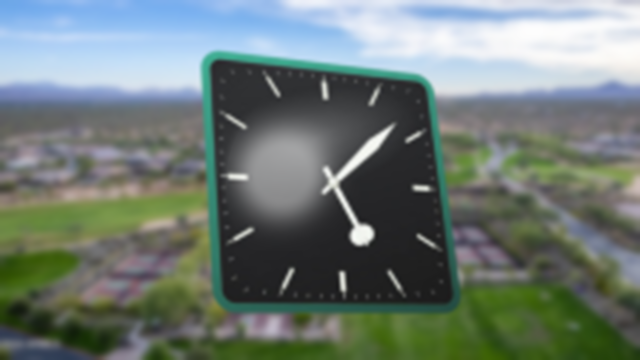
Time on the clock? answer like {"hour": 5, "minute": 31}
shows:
{"hour": 5, "minute": 8}
